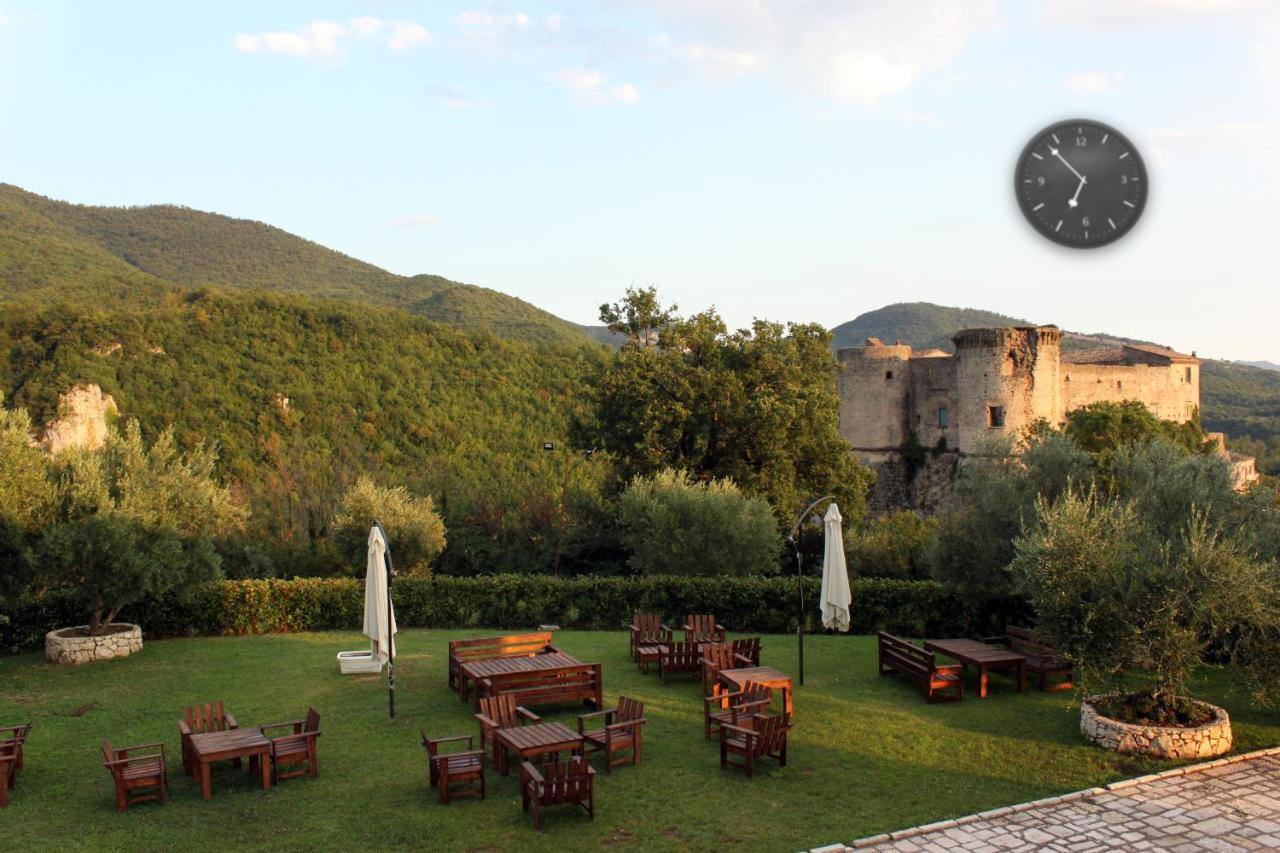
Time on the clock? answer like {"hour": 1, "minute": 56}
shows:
{"hour": 6, "minute": 53}
